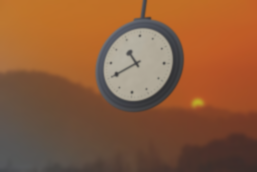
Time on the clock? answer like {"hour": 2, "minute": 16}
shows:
{"hour": 10, "minute": 40}
